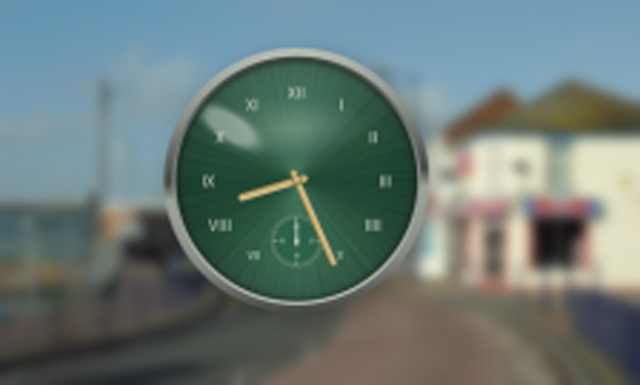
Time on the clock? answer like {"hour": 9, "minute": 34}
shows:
{"hour": 8, "minute": 26}
